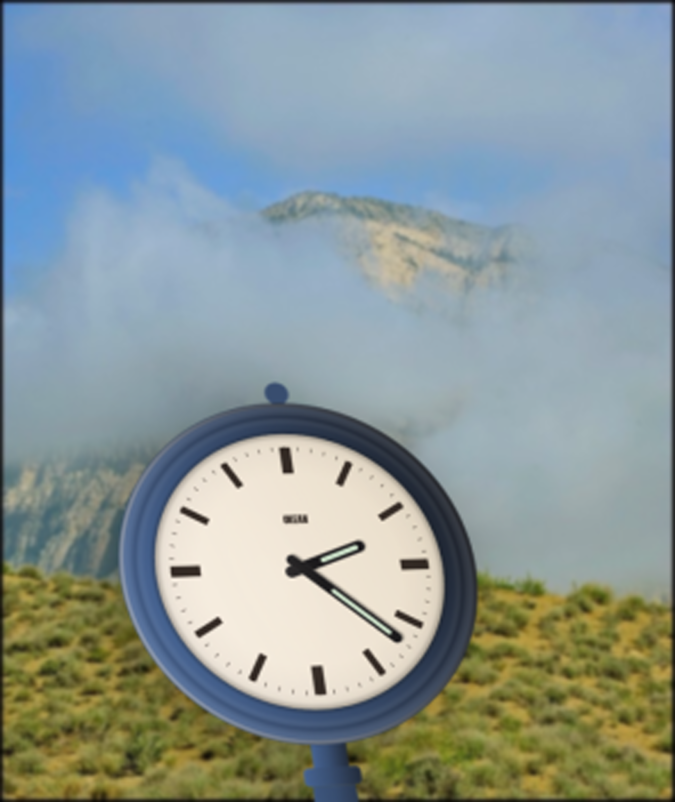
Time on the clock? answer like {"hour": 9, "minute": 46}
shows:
{"hour": 2, "minute": 22}
